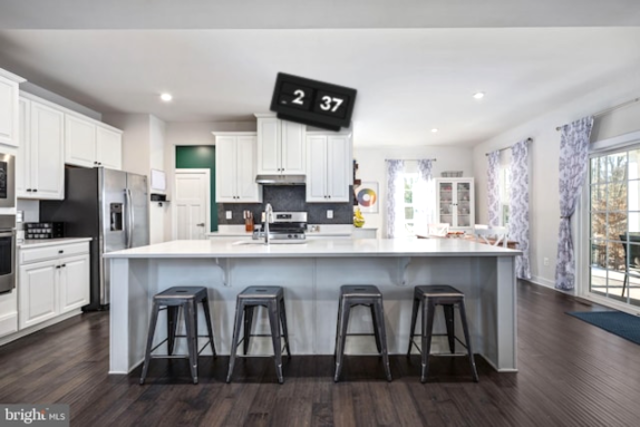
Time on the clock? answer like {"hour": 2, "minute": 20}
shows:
{"hour": 2, "minute": 37}
